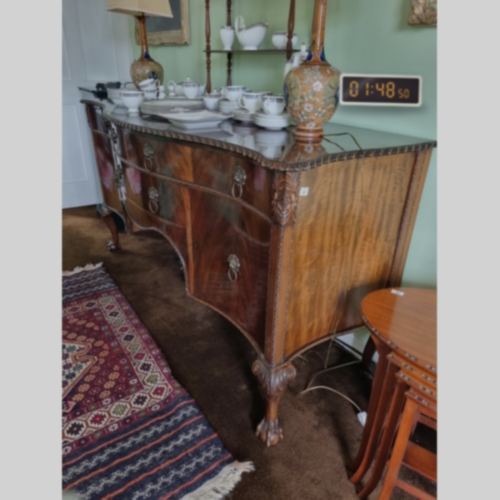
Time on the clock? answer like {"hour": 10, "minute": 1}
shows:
{"hour": 1, "minute": 48}
